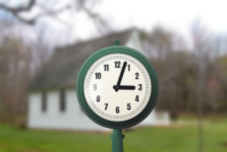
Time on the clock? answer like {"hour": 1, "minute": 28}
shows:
{"hour": 3, "minute": 3}
